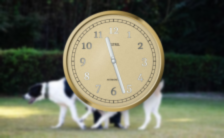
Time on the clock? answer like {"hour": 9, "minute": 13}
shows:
{"hour": 11, "minute": 27}
